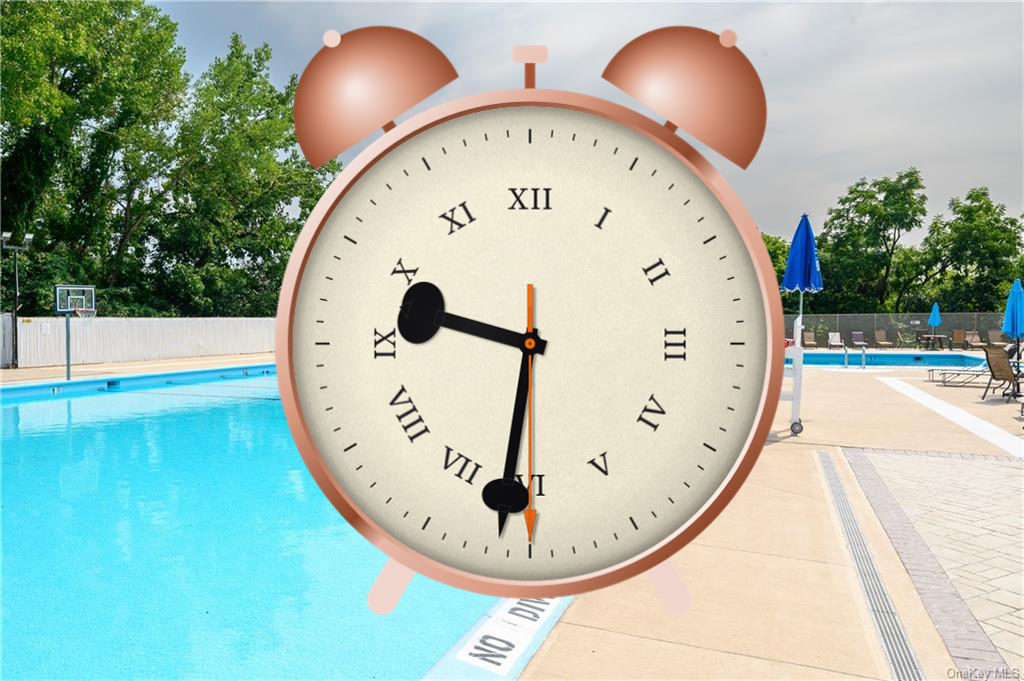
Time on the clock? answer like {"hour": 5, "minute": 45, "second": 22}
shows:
{"hour": 9, "minute": 31, "second": 30}
